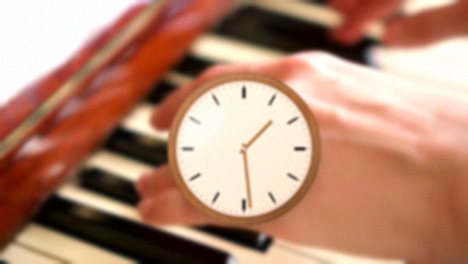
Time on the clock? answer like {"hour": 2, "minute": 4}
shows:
{"hour": 1, "minute": 29}
